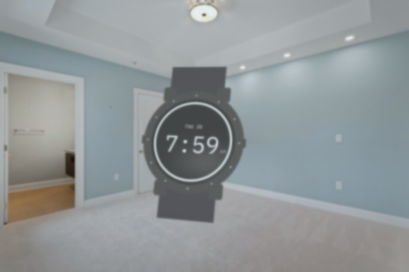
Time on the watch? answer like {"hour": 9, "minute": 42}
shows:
{"hour": 7, "minute": 59}
